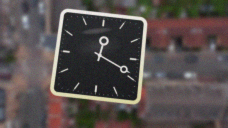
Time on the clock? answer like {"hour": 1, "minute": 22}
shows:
{"hour": 12, "minute": 19}
